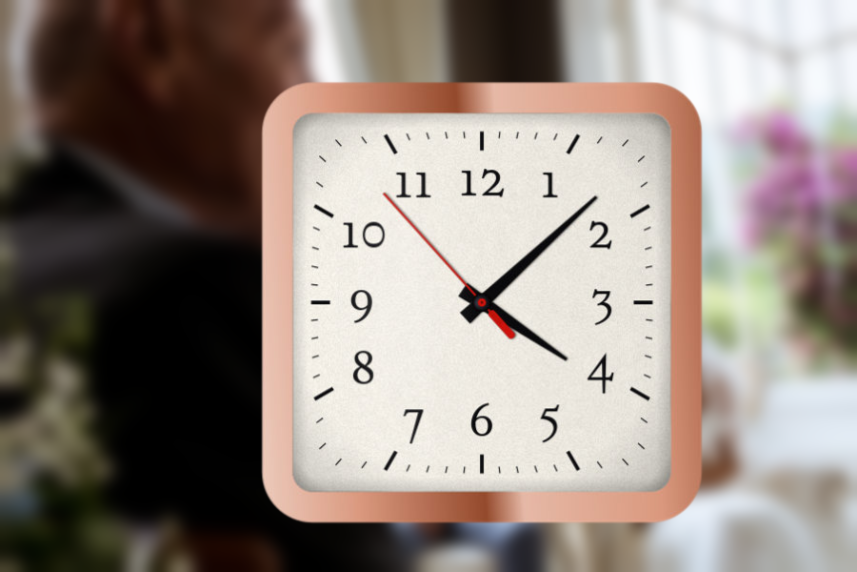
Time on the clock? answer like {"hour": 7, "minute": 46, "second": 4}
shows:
{"hour": 4, "minute": 7, "second": 53}
